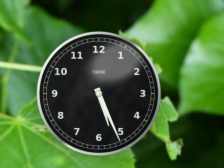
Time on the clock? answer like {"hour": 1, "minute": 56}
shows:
{"hour": 5, "minute": 26}
